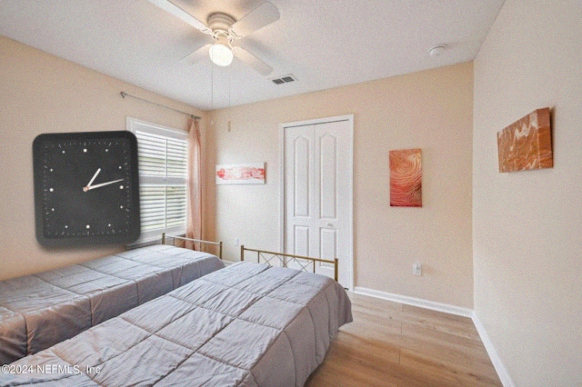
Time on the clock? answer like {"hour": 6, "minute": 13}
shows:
{"hour": 1, "minute": 13}
